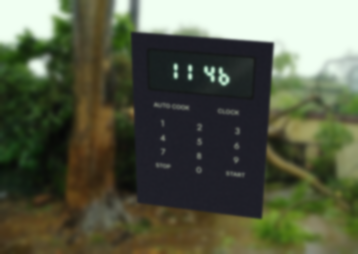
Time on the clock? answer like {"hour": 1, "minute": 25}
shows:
{"hour": 11, "minute": 46}
